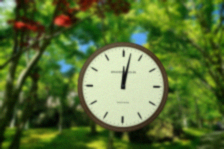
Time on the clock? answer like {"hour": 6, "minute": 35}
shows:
{"hour": 12, "minute": 2}
